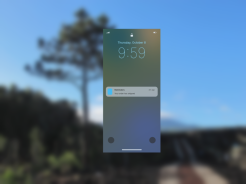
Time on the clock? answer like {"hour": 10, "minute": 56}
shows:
{"hour": 9, "minute": 59}
